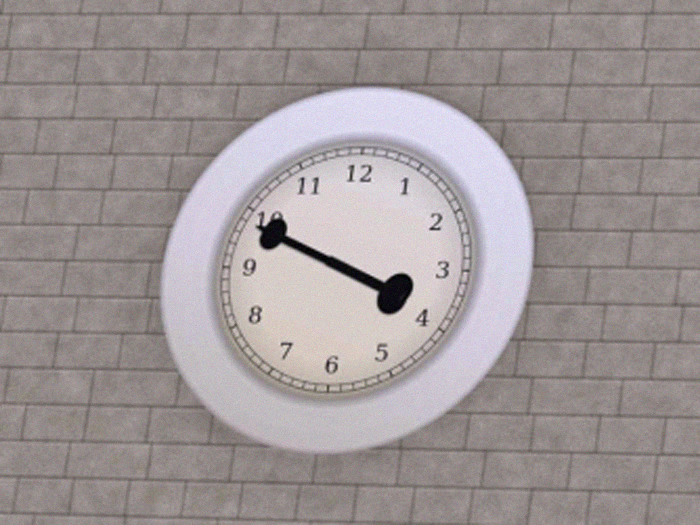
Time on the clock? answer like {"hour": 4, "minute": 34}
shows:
{"hour": 3, "minute": 49}
